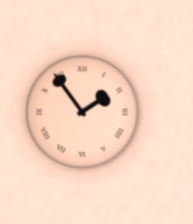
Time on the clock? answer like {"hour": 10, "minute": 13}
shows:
{"hour": 1, "minute": 54}
